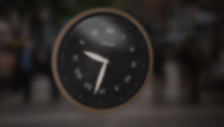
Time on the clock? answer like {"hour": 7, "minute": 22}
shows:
{"hour": 9, "minute": 32}
